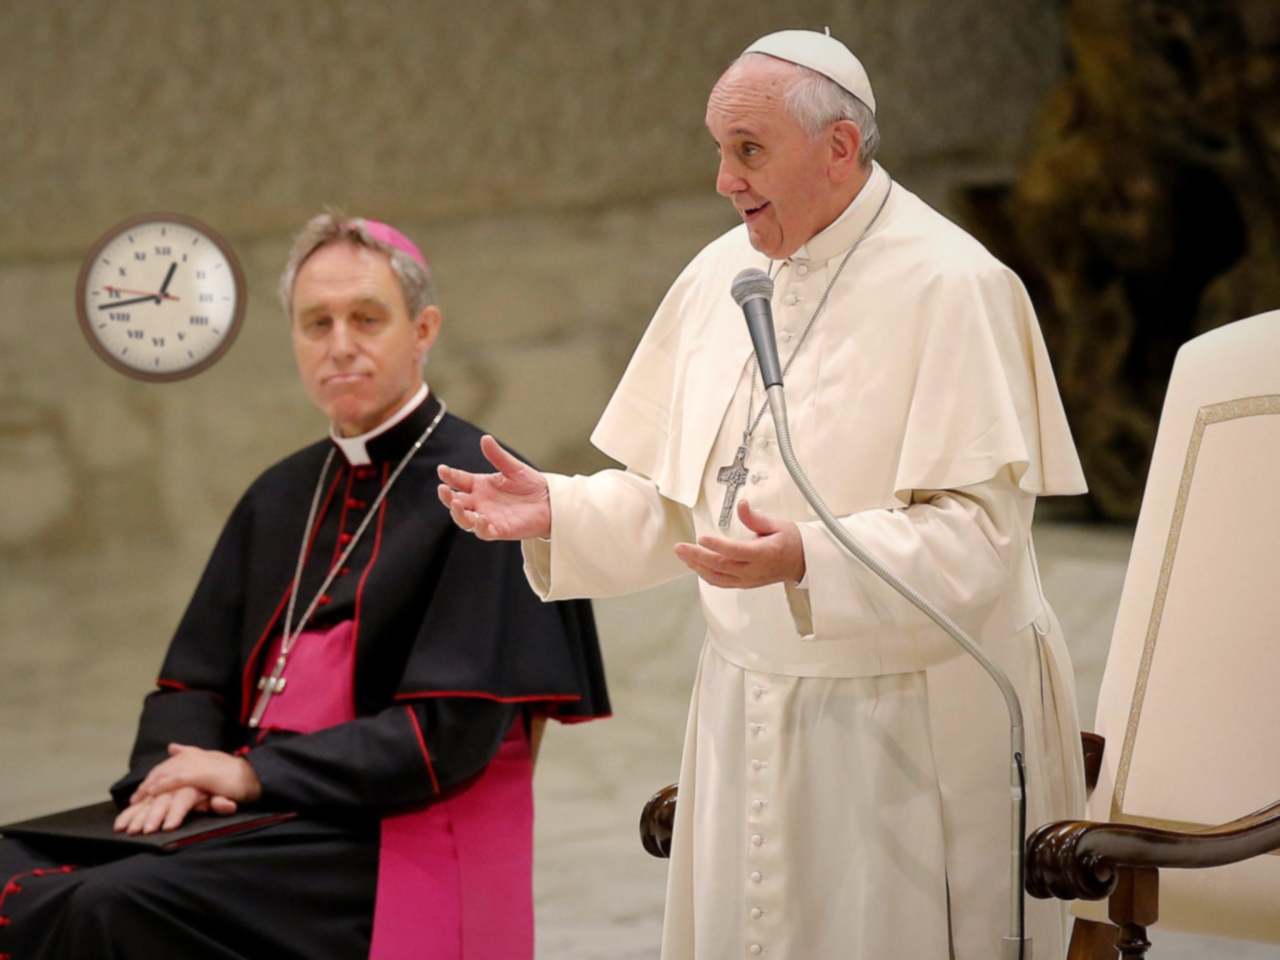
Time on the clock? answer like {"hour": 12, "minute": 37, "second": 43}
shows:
{"hour": 12, "minute": 42, "second": 46}
